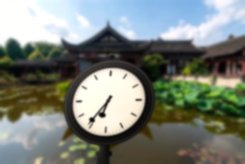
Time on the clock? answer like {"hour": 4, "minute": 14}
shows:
{"hour": 6, "minute": 36}
